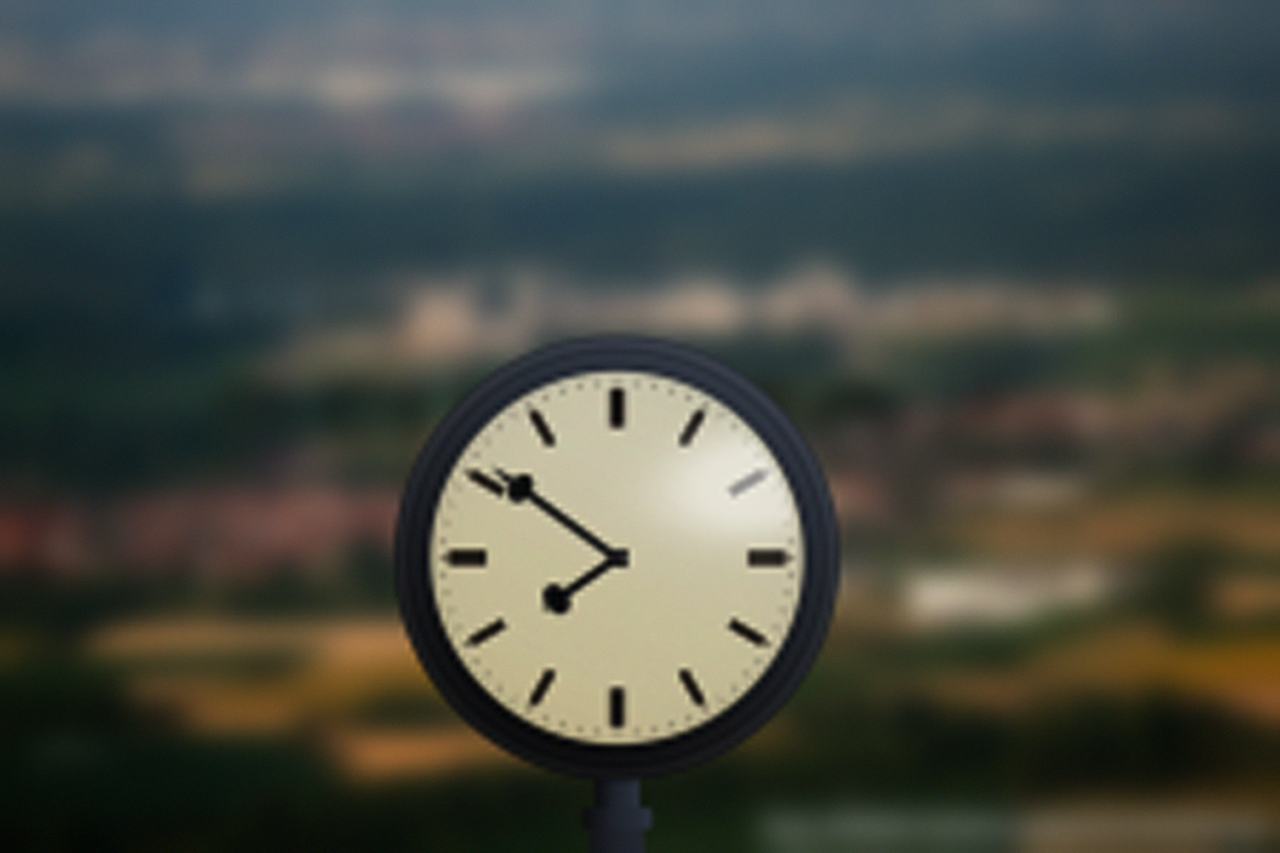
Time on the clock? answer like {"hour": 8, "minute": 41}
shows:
{"hour": 7, "minute": 51}
